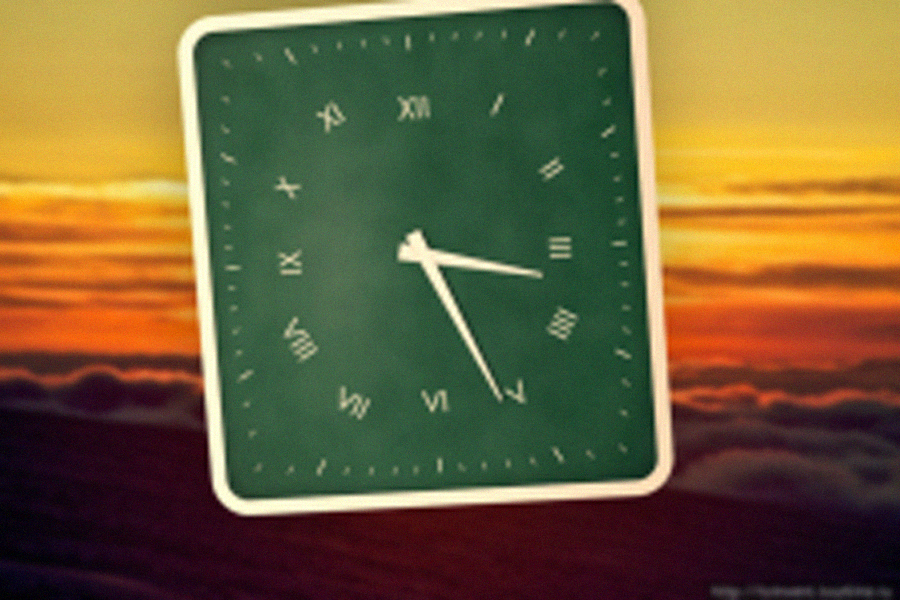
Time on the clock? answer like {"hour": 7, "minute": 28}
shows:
{"hour": 3, "minute": 26}
